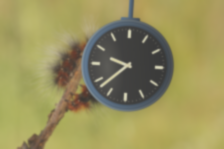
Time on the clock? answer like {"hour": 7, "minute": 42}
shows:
{"hour": 9, "minute": 38}
